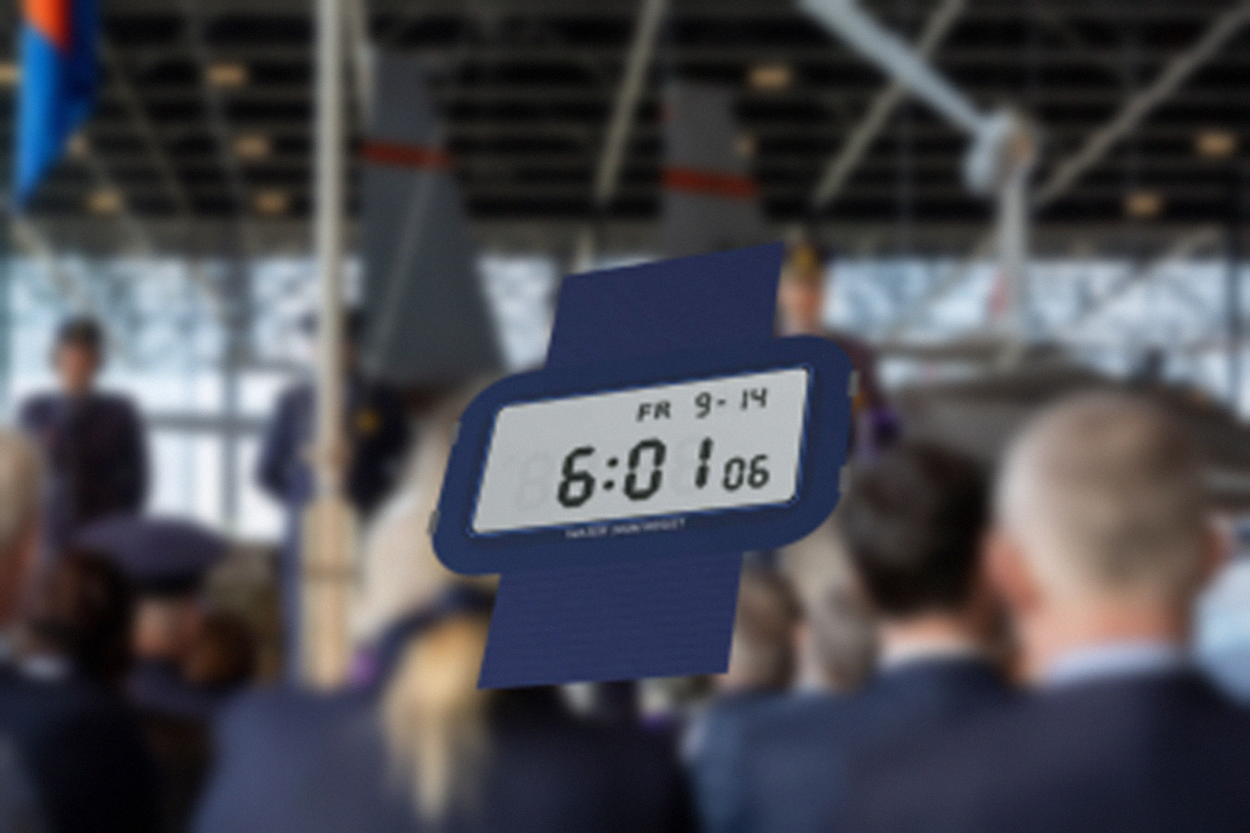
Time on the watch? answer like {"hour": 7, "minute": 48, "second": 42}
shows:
{"hour": 6, "minute": 1, "second": 6}
